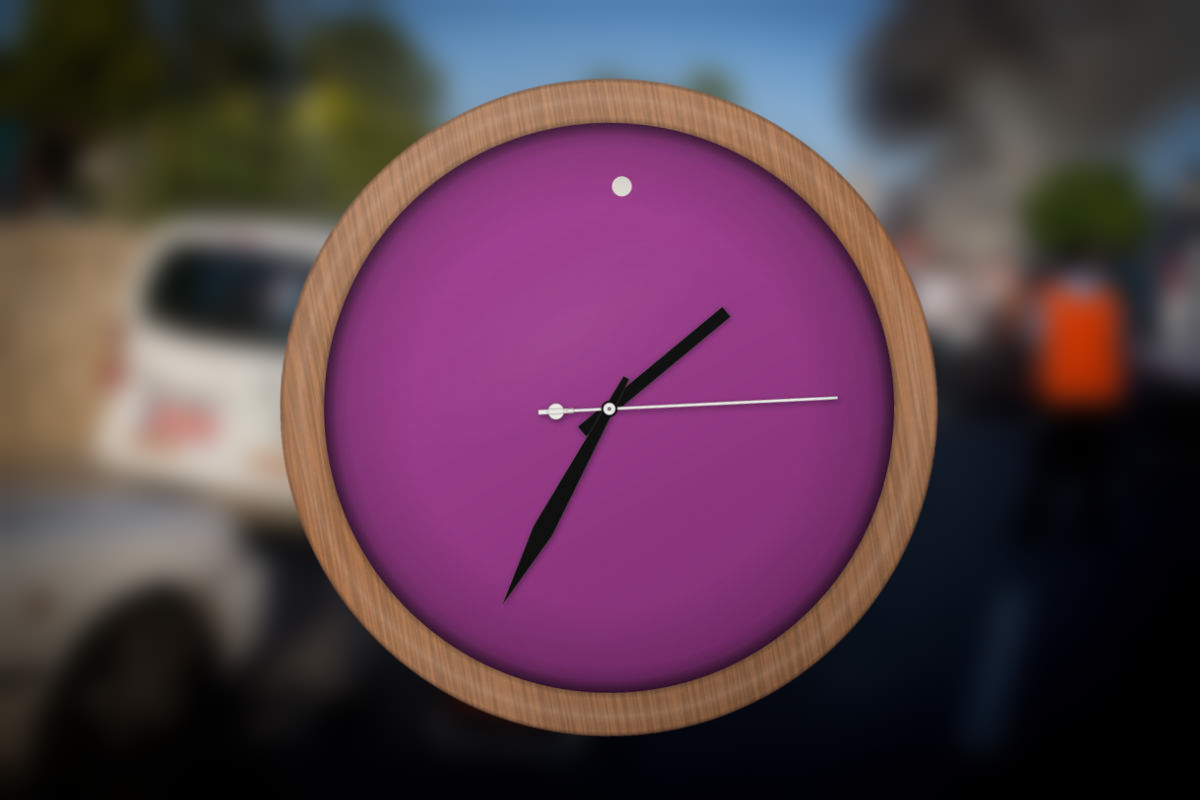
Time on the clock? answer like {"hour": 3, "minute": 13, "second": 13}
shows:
{"hour": 1, "minute": 34, "second": 14}
